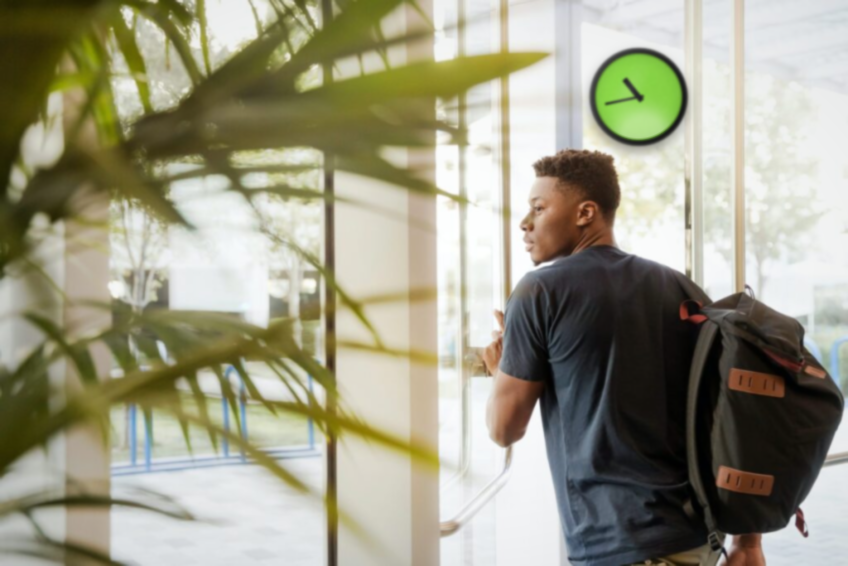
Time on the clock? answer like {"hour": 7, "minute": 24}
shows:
{"hour": 10, "minute": 43}
